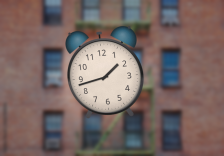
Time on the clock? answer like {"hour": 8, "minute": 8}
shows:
{"hour": 1, "minute": 43}
